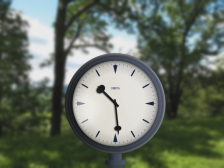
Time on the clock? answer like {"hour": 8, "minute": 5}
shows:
{"hour": 10, "minute": 29}
